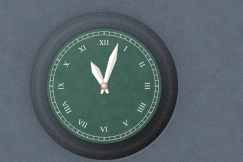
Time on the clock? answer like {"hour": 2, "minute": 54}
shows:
{"hour": 11, "minute": 3}
